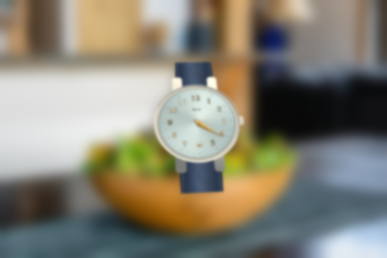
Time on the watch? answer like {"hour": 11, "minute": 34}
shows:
{"hour": 4, "minute": 21}
